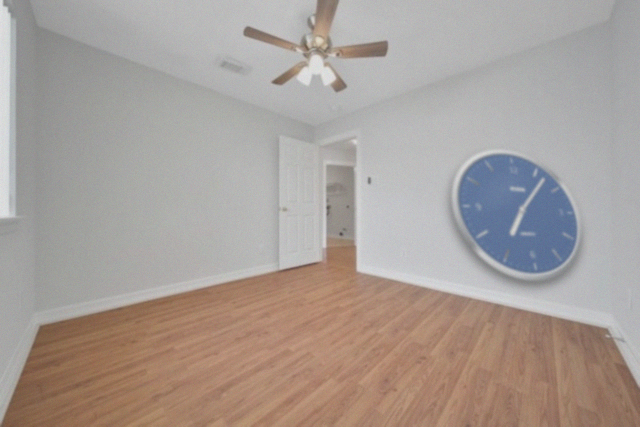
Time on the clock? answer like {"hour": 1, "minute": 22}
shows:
{"hour": 7, "minute": 7}
